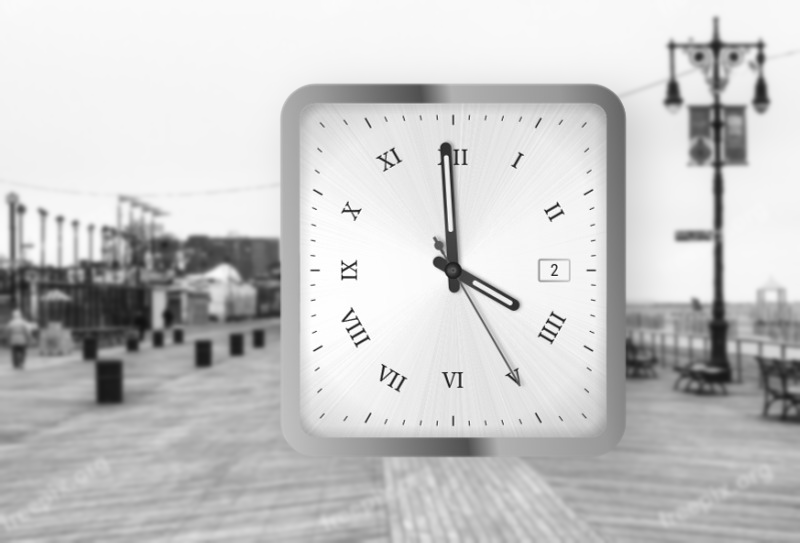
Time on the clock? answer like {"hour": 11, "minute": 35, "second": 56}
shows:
{"hour": 3, "minute": 59, "second": 25}
